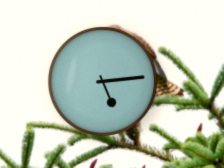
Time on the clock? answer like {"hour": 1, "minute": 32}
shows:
{"hour": 5, "minute": 14}
